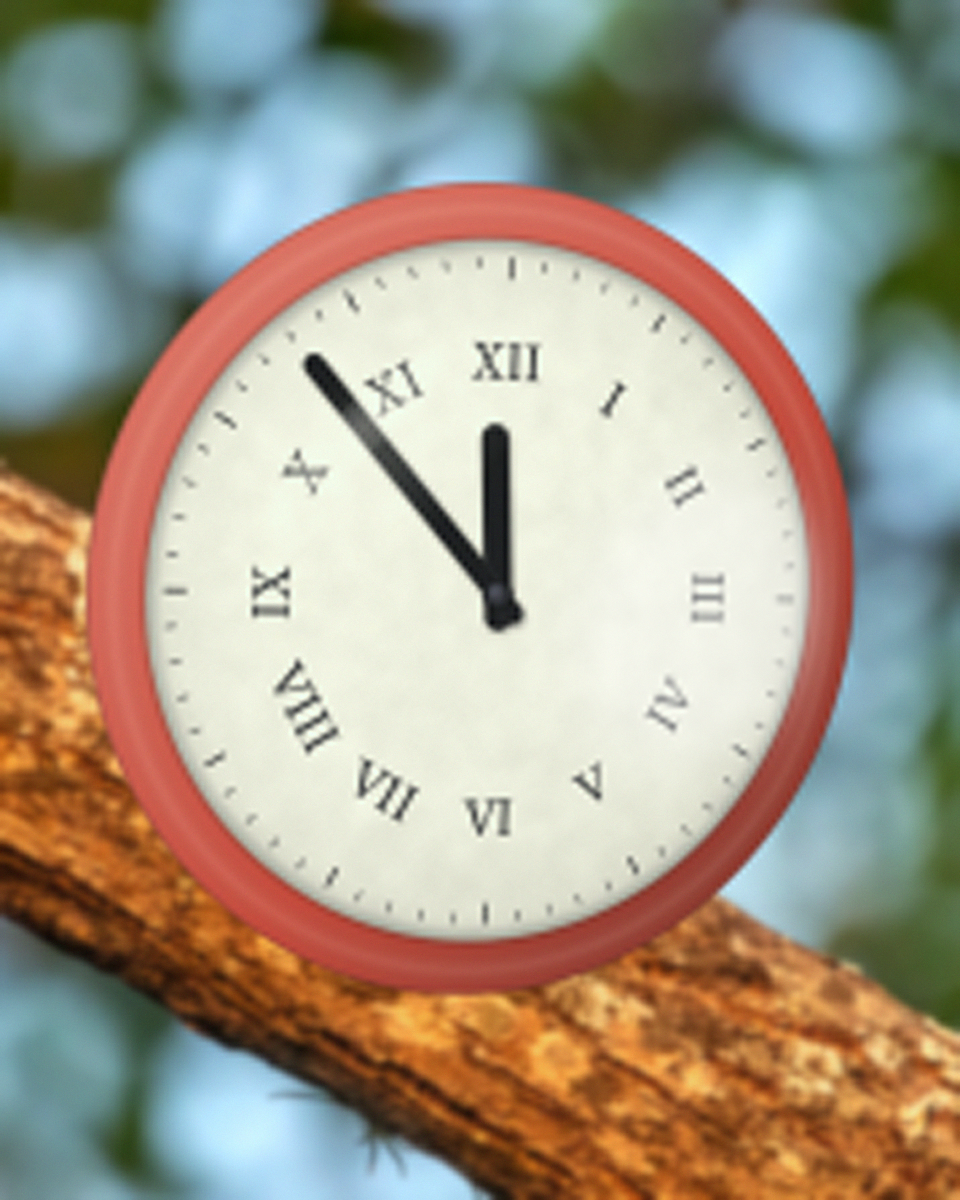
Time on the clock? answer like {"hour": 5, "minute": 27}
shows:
{"hour": 11, "minute": 53}
